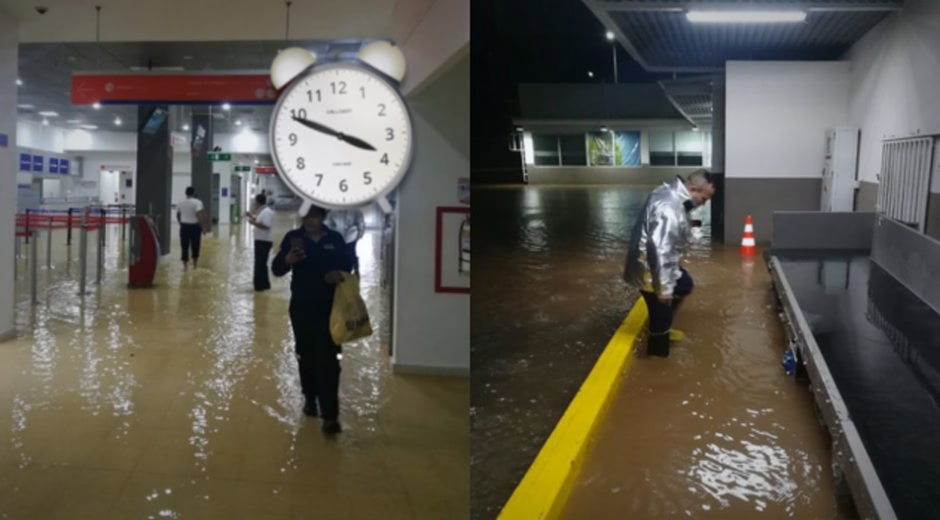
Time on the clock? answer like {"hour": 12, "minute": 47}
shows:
{"hour": 3, "minute": 49}
